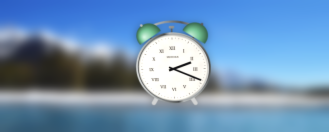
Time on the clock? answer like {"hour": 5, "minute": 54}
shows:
{"hour": 2, "minute": 19}
